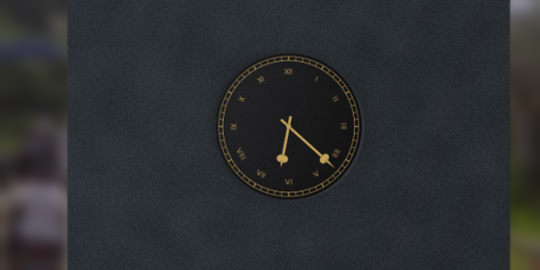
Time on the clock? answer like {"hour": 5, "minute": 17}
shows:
{"hour": 6, "minute": 22}
